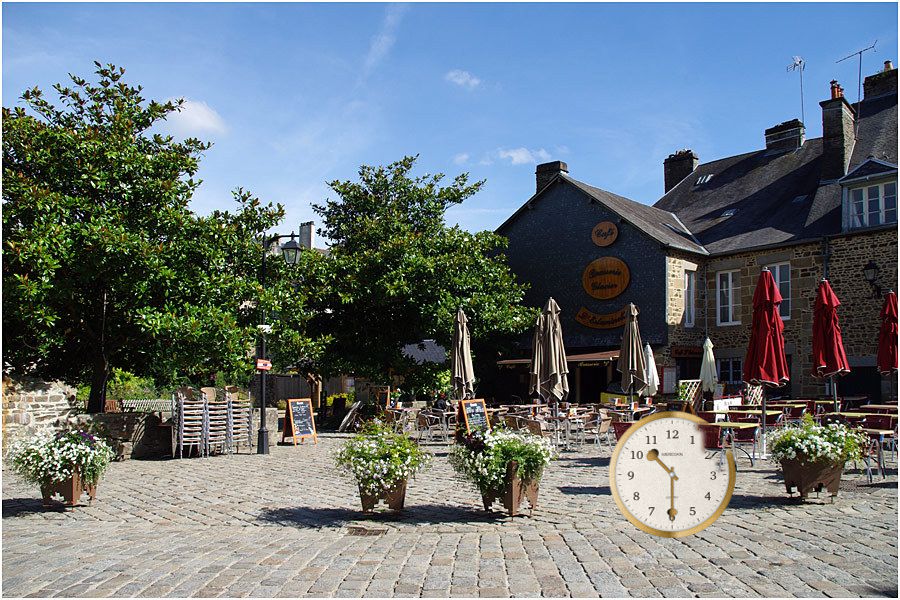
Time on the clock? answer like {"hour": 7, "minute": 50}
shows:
{"hour": 10, "minute": 30}
